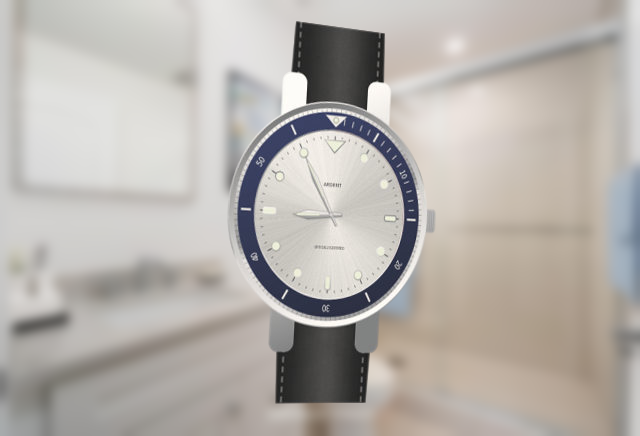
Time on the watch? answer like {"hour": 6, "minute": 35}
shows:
{"hour": 8, "minute": 55}
